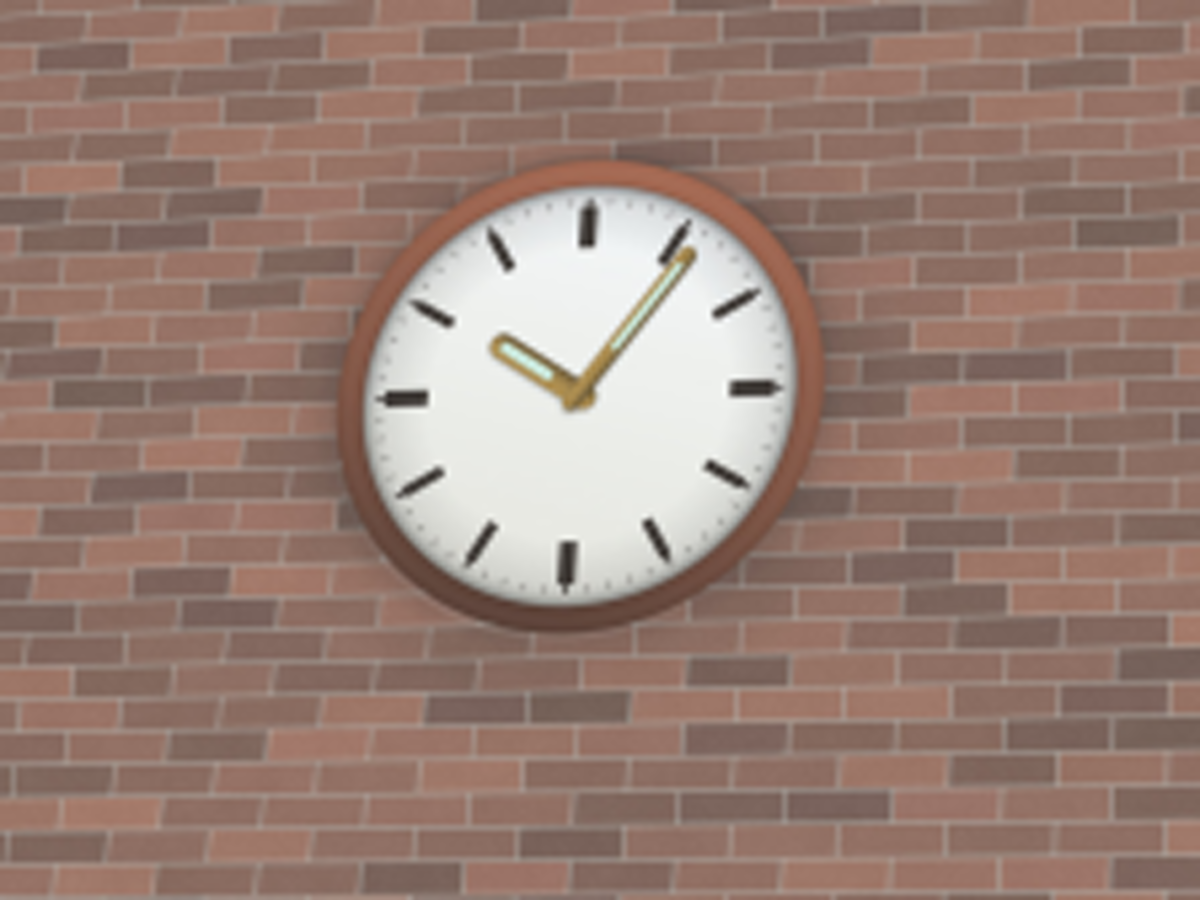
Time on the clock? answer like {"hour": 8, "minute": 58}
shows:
{"hour": 10, "minute": 6}
